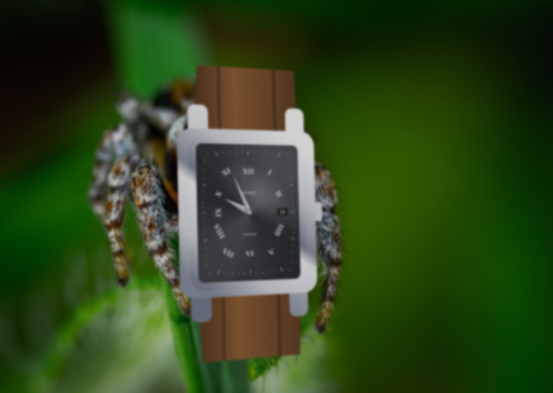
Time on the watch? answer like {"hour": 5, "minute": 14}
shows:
{"hour": 9, "minute": 56}
